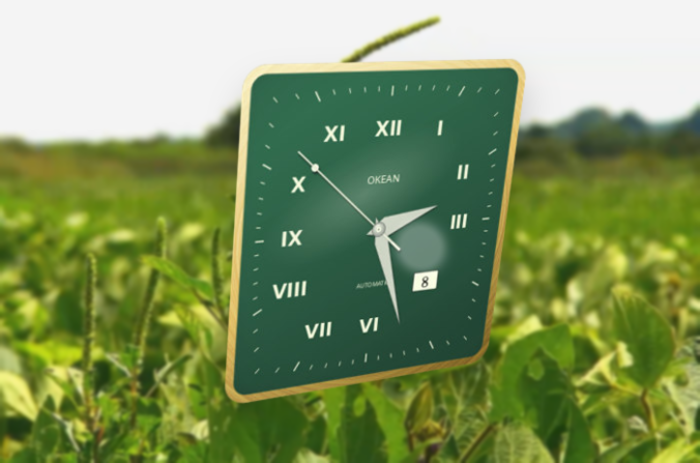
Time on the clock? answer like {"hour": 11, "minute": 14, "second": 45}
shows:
{"hour": 2, "minute": 26, "second": 52}
